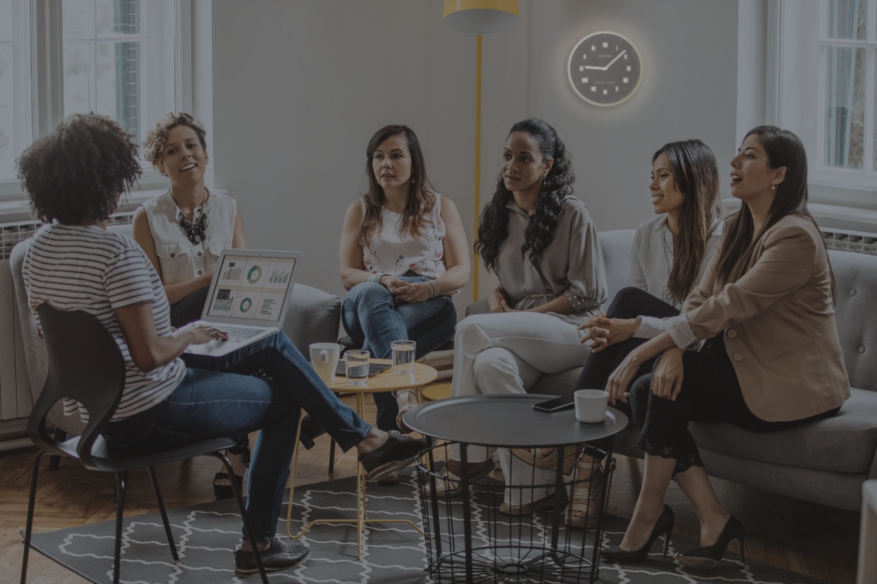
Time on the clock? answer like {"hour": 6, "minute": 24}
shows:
{"hour": 9, "minute": 8}
